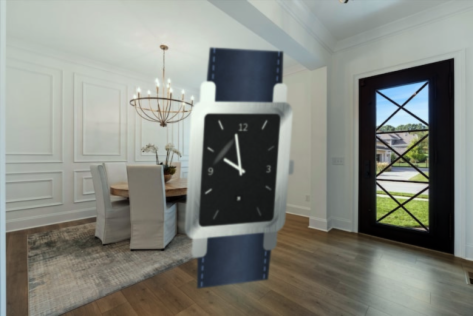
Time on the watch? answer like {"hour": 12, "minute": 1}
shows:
{"hour": 9, "minute": 58}
